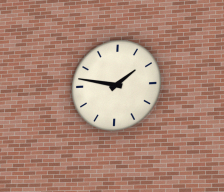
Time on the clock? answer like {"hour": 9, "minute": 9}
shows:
{"hour": 1, "minute": 47}
